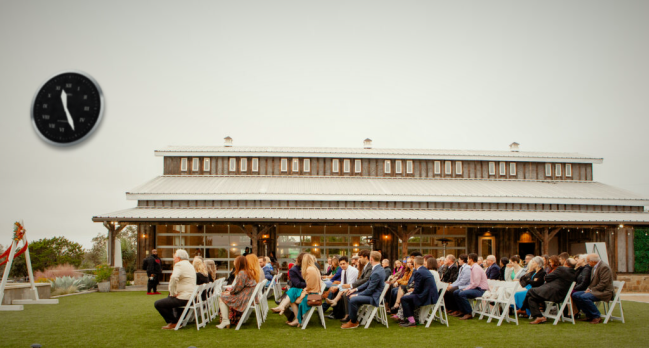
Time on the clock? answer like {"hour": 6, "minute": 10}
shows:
{"hour": 11, "minute": 25}
